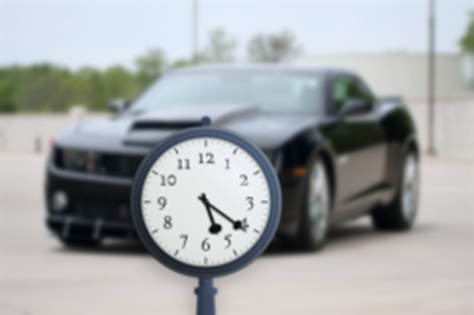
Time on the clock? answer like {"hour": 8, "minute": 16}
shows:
{"hour": 5, "minute": 21}
